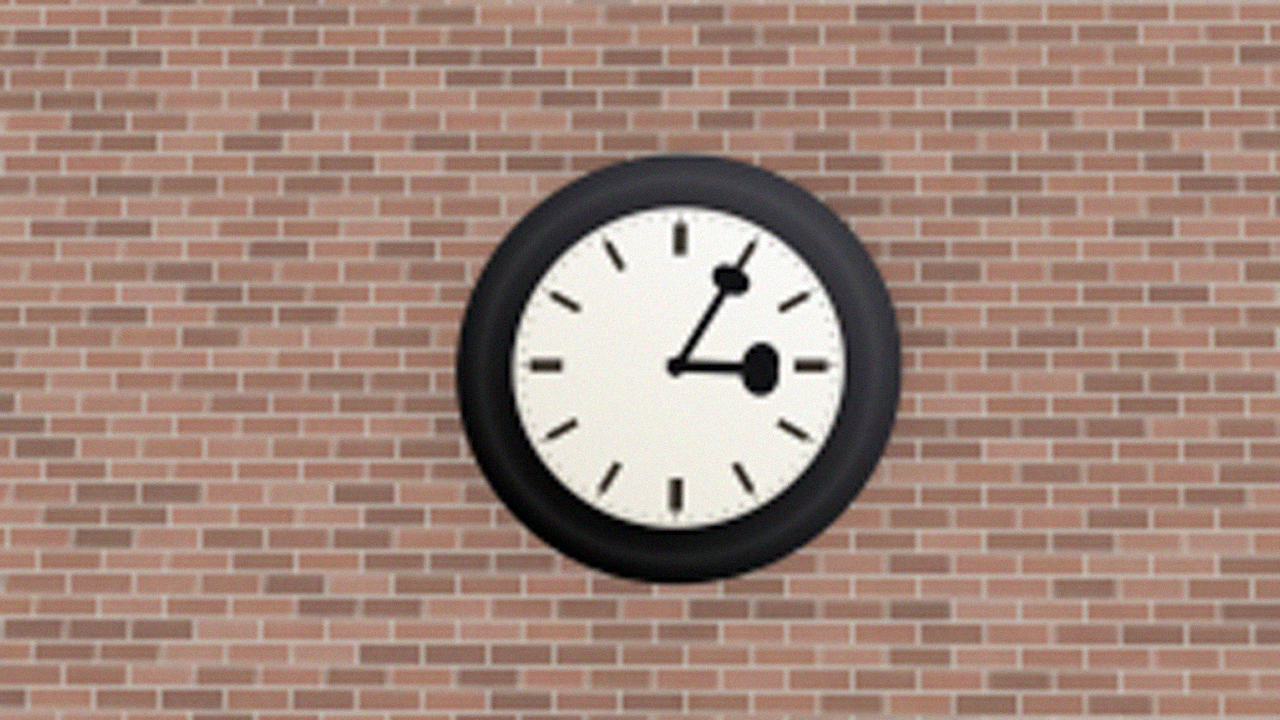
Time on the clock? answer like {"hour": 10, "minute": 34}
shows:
{"hour": 3, "minute": 5}
